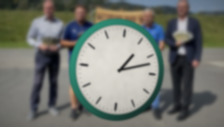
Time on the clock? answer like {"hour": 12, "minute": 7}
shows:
{"hour": 1, "minute": 12}
